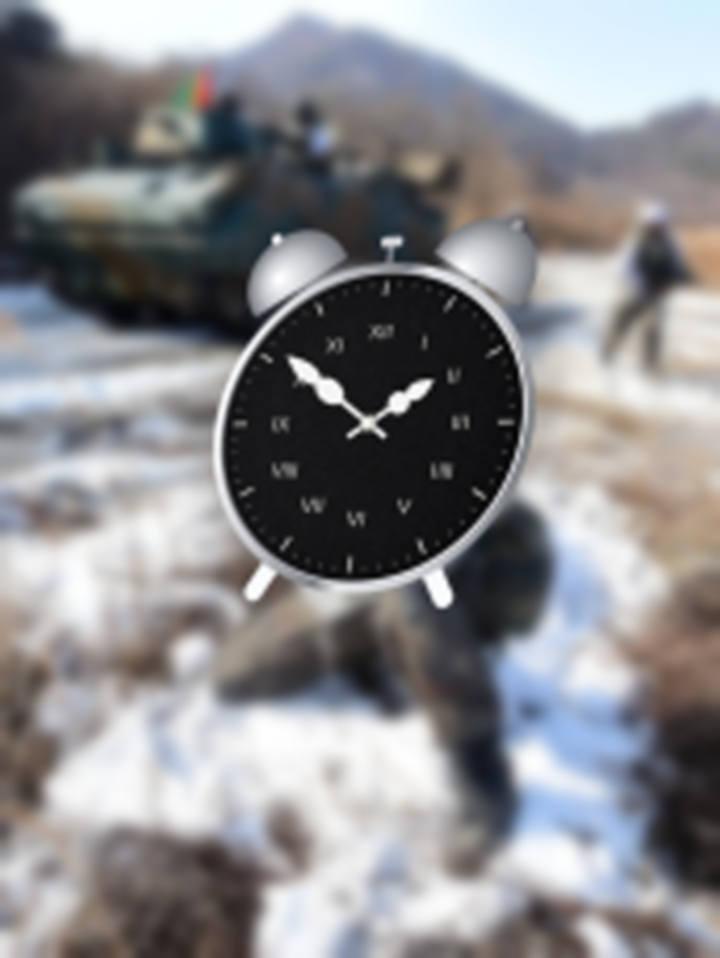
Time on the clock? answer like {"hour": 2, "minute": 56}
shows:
{"hour": 1, "minute": 51}
